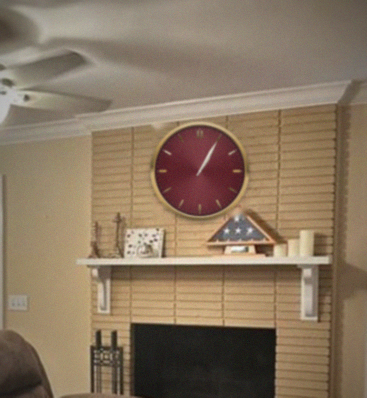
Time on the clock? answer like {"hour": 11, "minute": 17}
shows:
{"hour": 1, "minute": 5}
